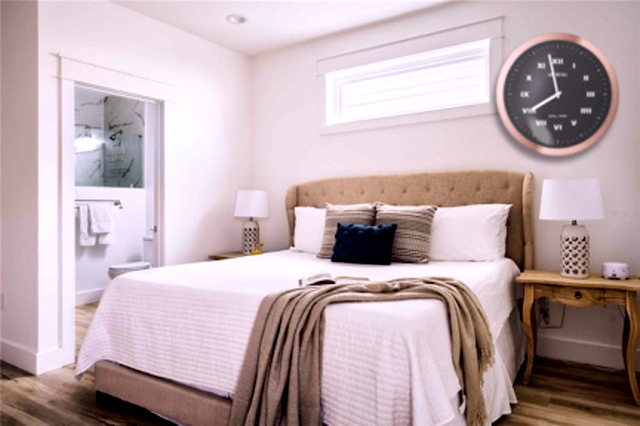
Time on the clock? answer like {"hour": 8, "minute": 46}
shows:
{"hour": 7, "minute": 58}
